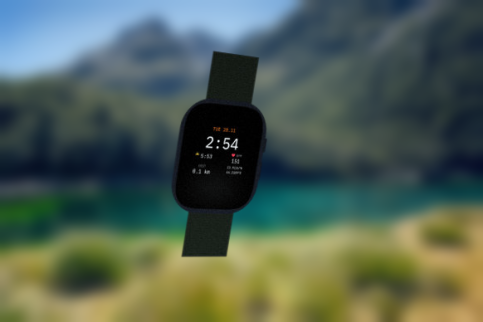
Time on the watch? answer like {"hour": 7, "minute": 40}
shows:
{"hour": 2, "minute": 54}
